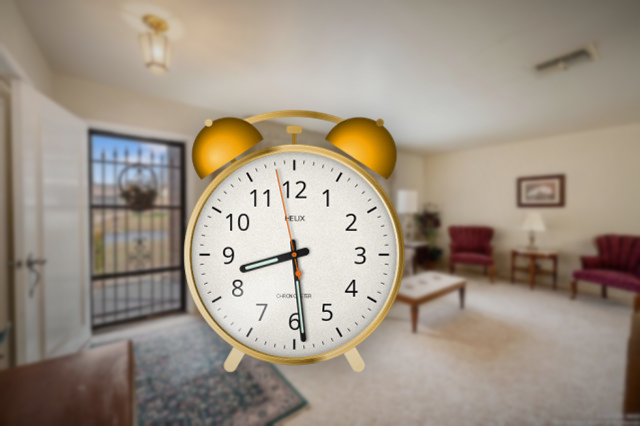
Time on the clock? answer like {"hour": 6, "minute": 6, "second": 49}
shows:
{"hour": 8, "minute": 28, "second": 58}
